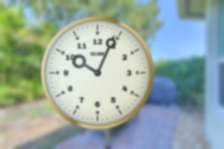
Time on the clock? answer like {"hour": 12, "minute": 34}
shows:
{"hour": 10, "minute": 4}
